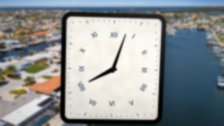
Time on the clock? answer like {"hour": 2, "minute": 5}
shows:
{"hour": 8, "minute": 3}
